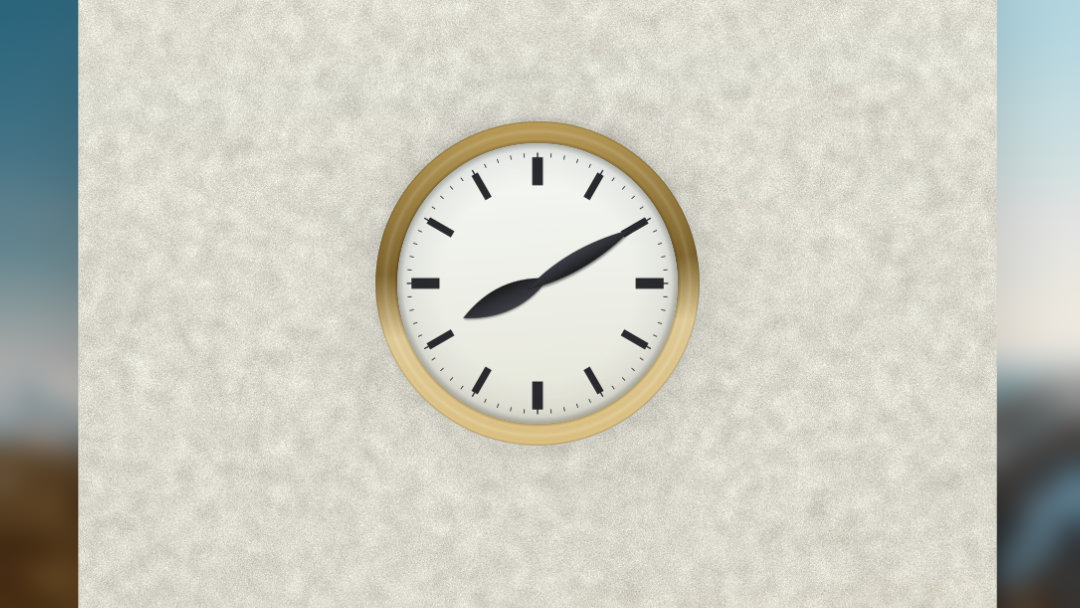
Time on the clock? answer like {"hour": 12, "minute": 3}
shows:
{"hour": 8, "minute": 10}
